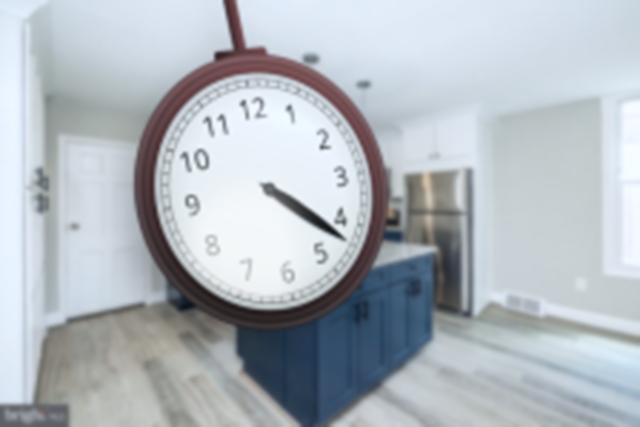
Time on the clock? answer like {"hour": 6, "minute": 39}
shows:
{"hour": 4, "minute": 22}
